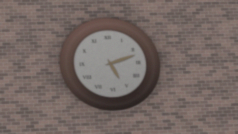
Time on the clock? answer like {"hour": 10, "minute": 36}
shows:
{"hour": 5, "minute": 12}
